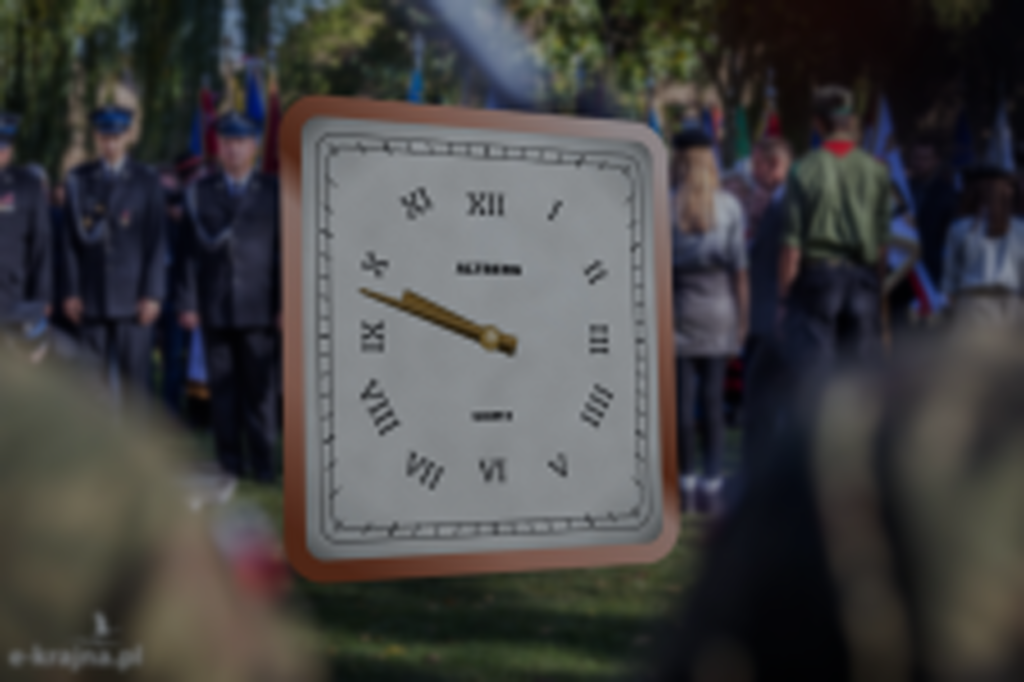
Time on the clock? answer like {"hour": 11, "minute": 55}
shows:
{"hour": 9, "minute": 48}
